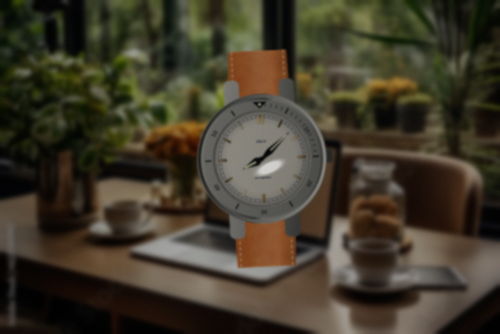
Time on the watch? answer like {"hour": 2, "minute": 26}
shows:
{"hour": 8, "minute": 8}
